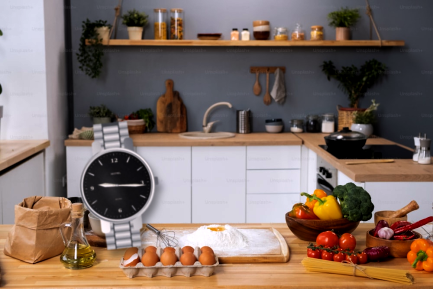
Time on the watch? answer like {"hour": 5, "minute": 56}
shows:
{"hour": 9, "minute": 16}
